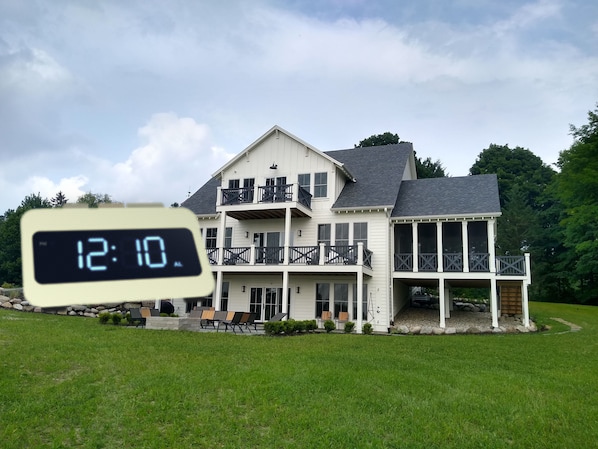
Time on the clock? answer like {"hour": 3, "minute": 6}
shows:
{"hour": 12, "minute": 10}
